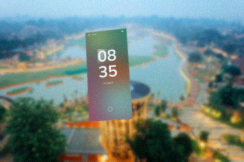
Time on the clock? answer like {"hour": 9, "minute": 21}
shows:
{"hour": 8, "minute": 35}
